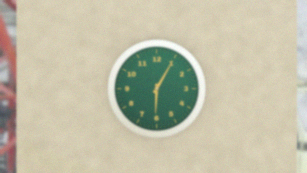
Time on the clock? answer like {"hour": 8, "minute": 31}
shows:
{"hour": 6, "minute": 5}
